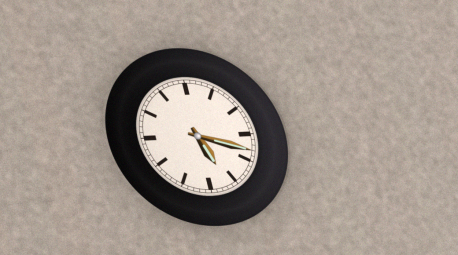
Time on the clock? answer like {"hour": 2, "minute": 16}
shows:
{"hour": 5, "minute": 18}
